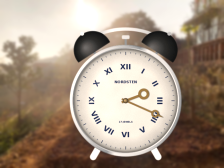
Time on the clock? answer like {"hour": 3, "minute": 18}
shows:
{"hour": 2, "minute": 19}
